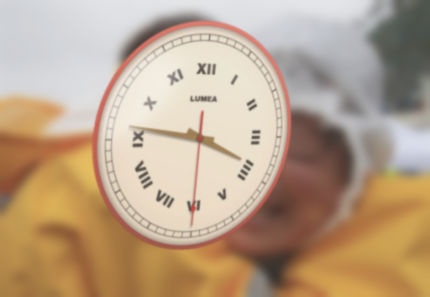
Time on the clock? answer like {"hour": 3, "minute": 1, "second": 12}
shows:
{"hour": 3, "minute": 46, "second": 30}
